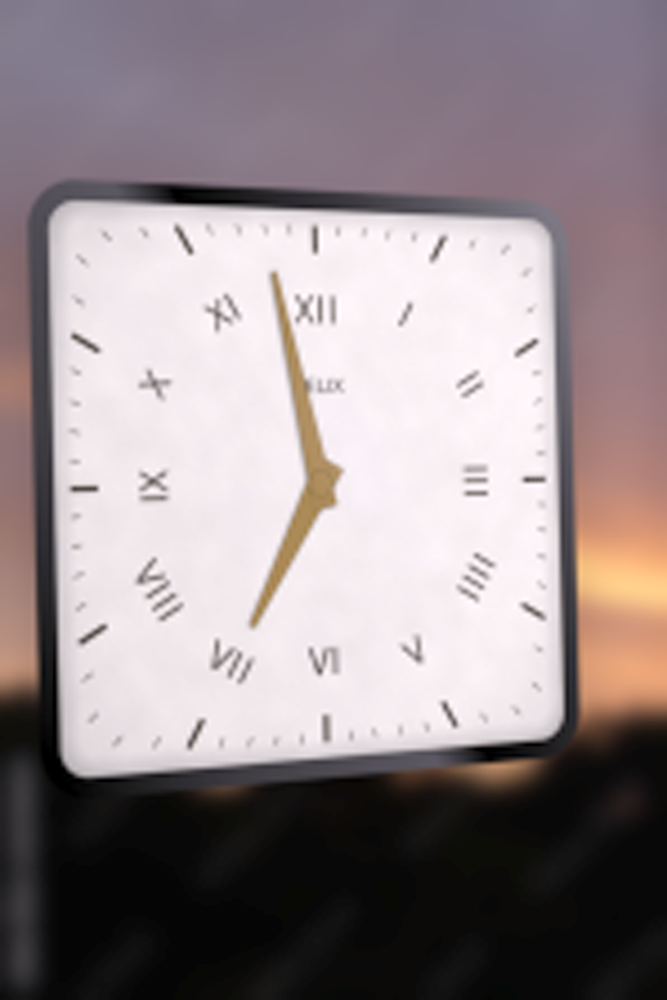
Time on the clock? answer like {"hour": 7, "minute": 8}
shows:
{"hour": 6, "minute": 58}
